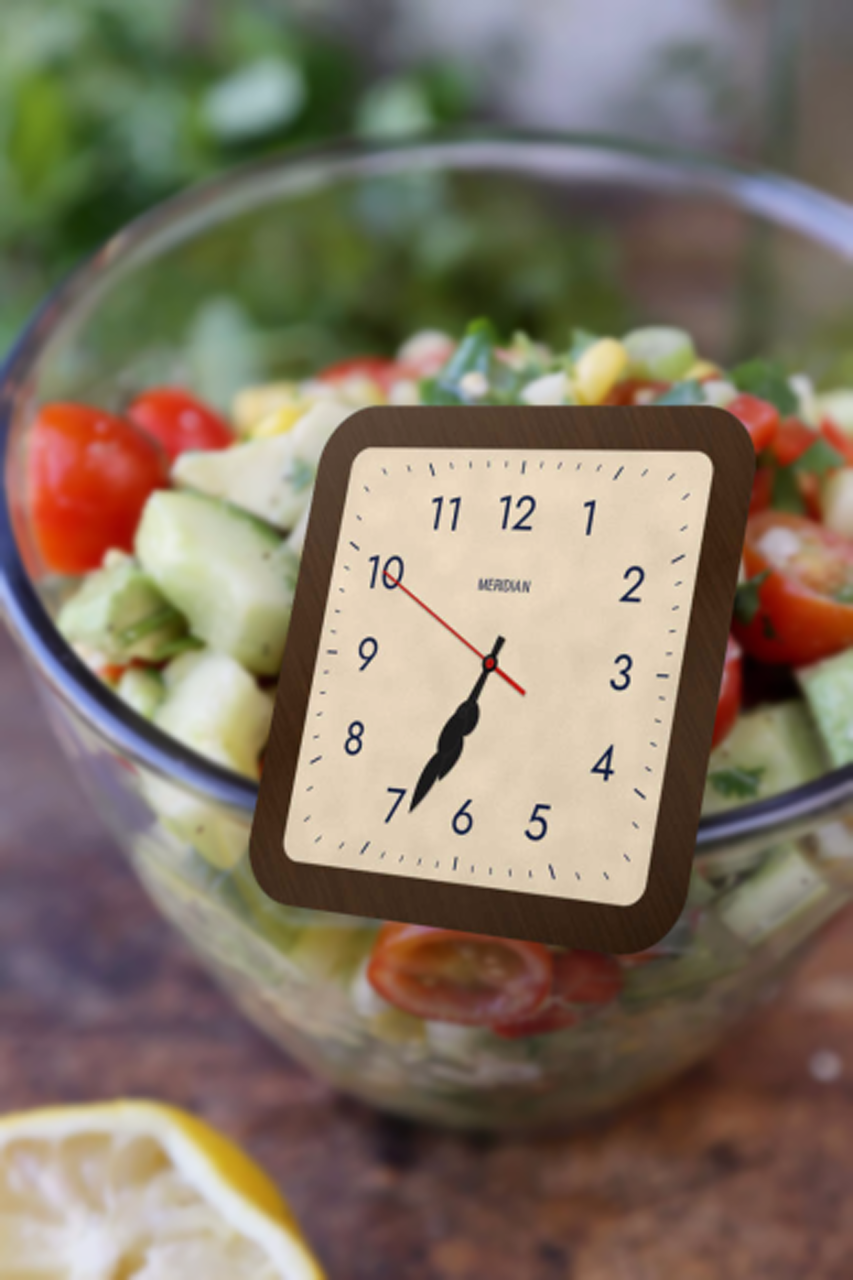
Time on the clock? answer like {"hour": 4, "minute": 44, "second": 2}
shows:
{"hour": 6, "minute": 33, "second": 50}
